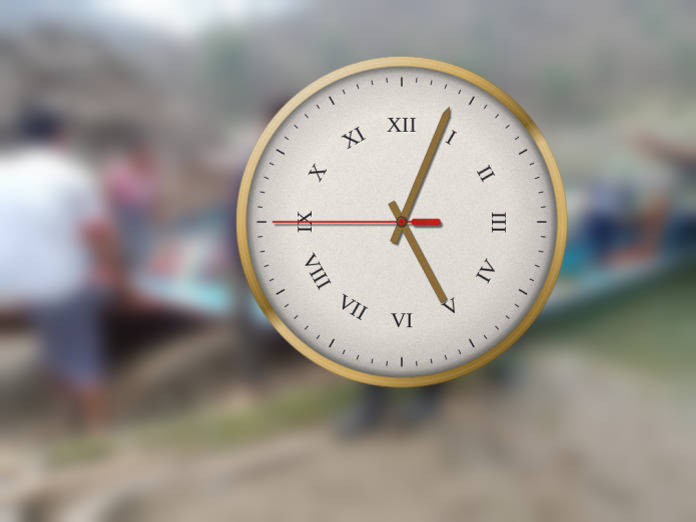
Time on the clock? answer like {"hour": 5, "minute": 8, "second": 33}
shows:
{"hour": 5, "minute": 3, "second": 45}
